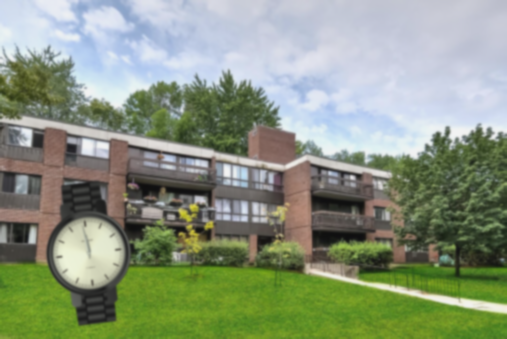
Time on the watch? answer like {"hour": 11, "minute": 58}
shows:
{"hour": 11, "minute": 59}
